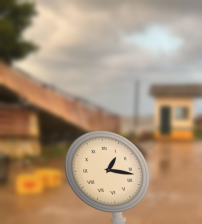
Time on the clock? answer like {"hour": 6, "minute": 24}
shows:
{"hour": 1, "minute": 17}
